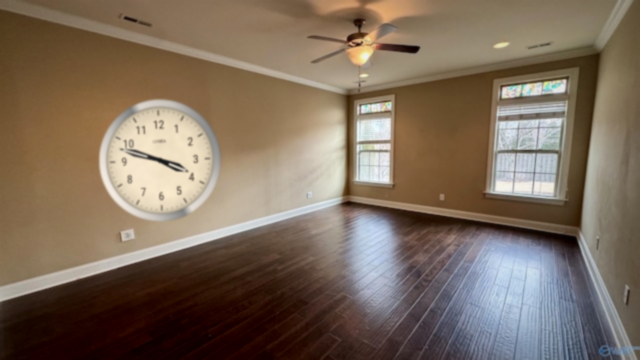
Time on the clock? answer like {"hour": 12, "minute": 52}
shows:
{"hour": 3, "minute": 48}
